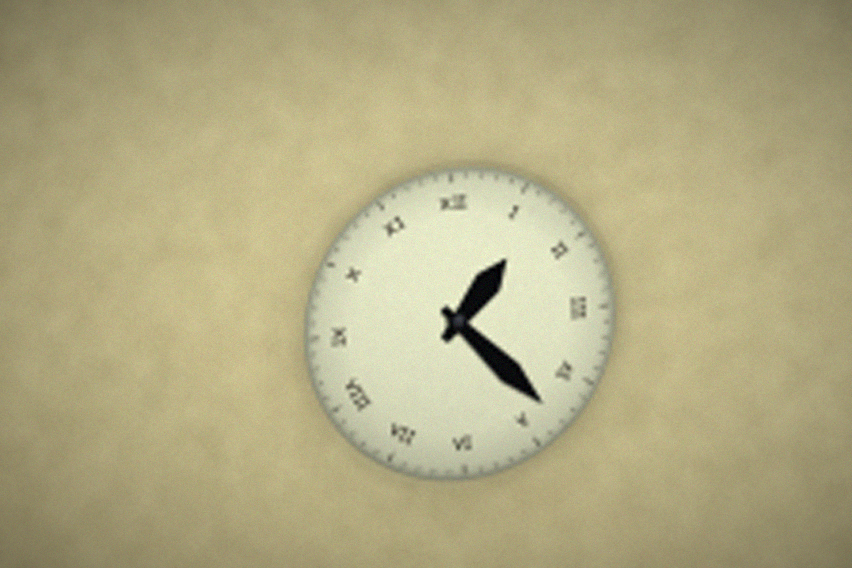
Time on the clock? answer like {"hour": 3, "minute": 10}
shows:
{"hour": 1, "minute": 23}
